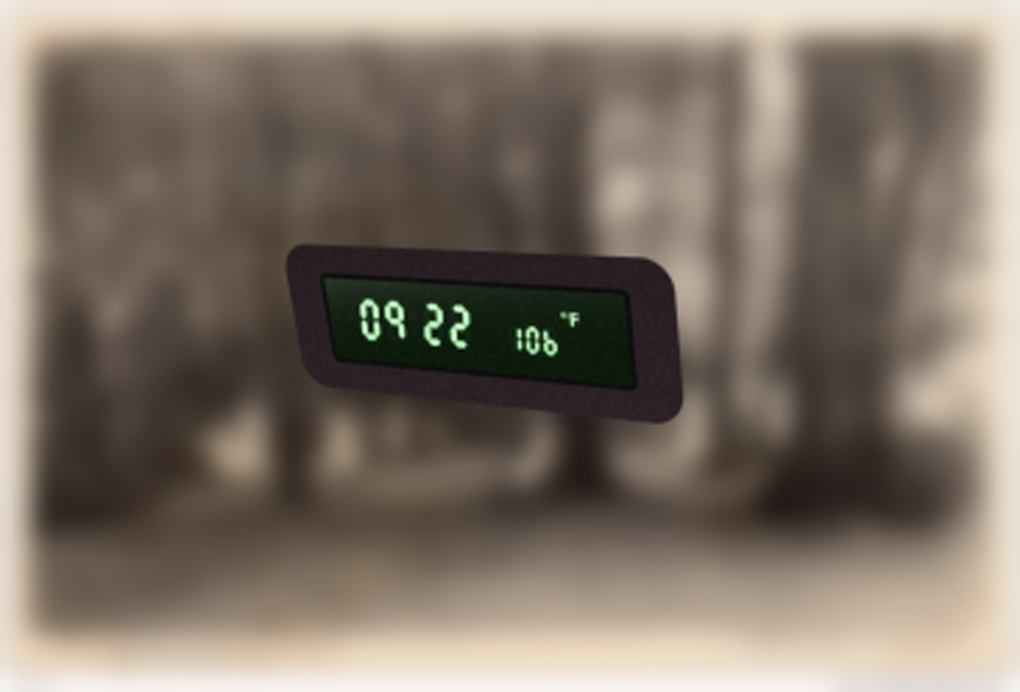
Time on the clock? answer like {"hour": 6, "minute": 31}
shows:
{"hour": 9, "minute": 22}
